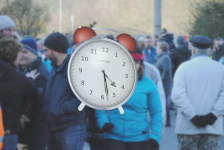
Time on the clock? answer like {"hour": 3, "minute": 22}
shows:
{"hour": 4, "minute": 28}
